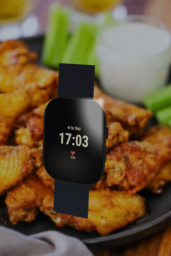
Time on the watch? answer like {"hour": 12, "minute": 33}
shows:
{"hour": 17, "minute": 3}
